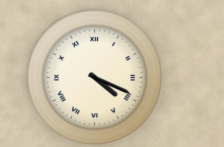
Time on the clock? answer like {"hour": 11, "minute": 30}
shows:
{"hour": 4, "minute": 19}
